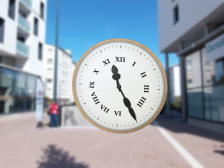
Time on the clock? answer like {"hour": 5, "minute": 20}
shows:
{"hour": 11, "minute": 25}
